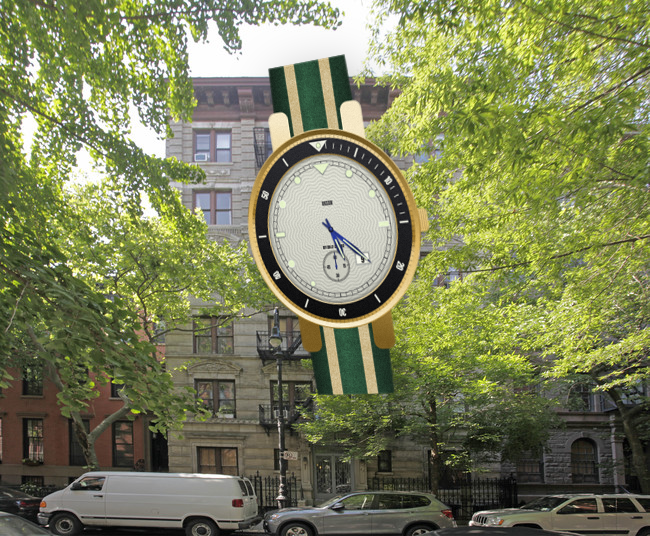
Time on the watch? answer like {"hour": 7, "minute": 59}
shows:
{"hour": 5, "minute": 22}
